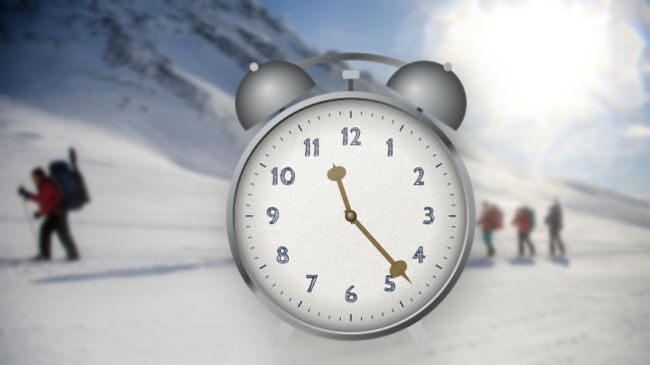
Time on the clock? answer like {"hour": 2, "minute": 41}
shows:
{"hour": 11, "minute": 23}
